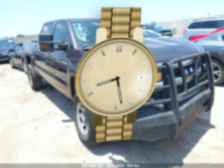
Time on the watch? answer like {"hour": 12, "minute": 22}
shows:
{"hour": 8, "minute": 28}
